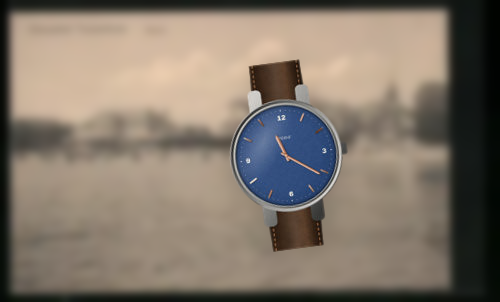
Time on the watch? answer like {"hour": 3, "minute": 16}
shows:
{"hour": 11, "minute": 21}
